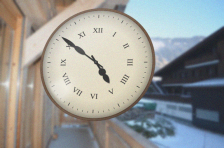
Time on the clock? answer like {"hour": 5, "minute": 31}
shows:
{"hour": 4, "minute": 51}
